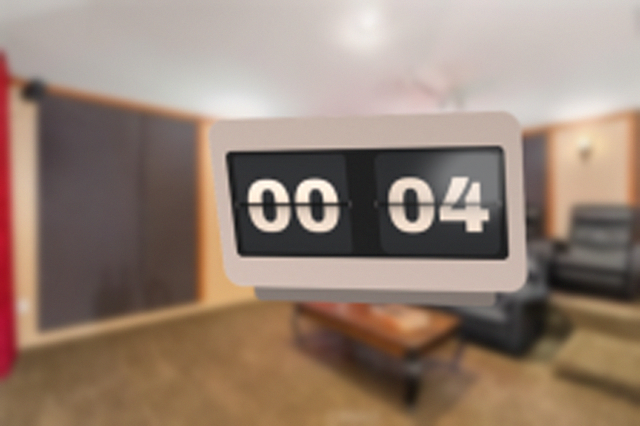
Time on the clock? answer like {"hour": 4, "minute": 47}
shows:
{"hour": 0, "minute": 4}
